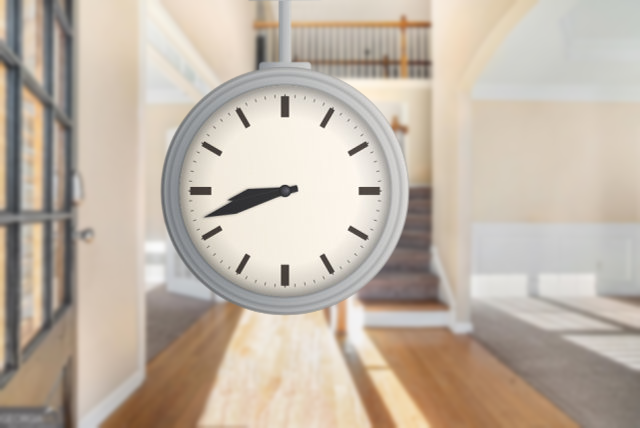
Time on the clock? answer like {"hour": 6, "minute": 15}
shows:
{"hour": 8, "minute": 42}
